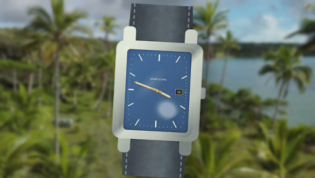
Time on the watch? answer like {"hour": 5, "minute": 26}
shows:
{"hour": 3, "minute": 48}
